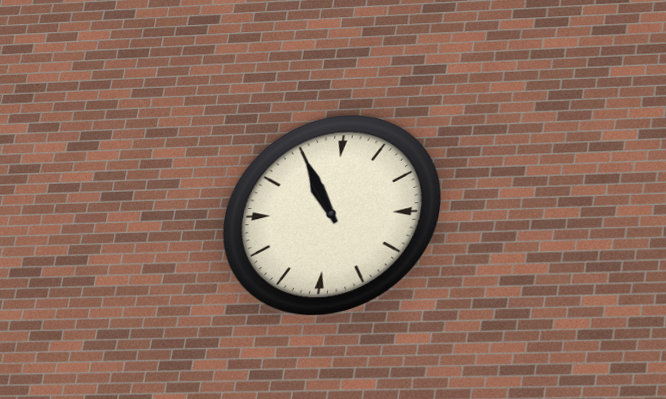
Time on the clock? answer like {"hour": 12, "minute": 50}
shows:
{"hour": 10, "minute": 55}
